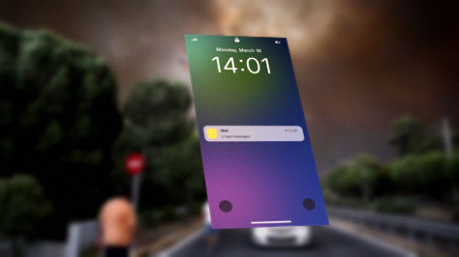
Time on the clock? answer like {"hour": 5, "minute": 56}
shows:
{"hour": 14, "minute": 1}
